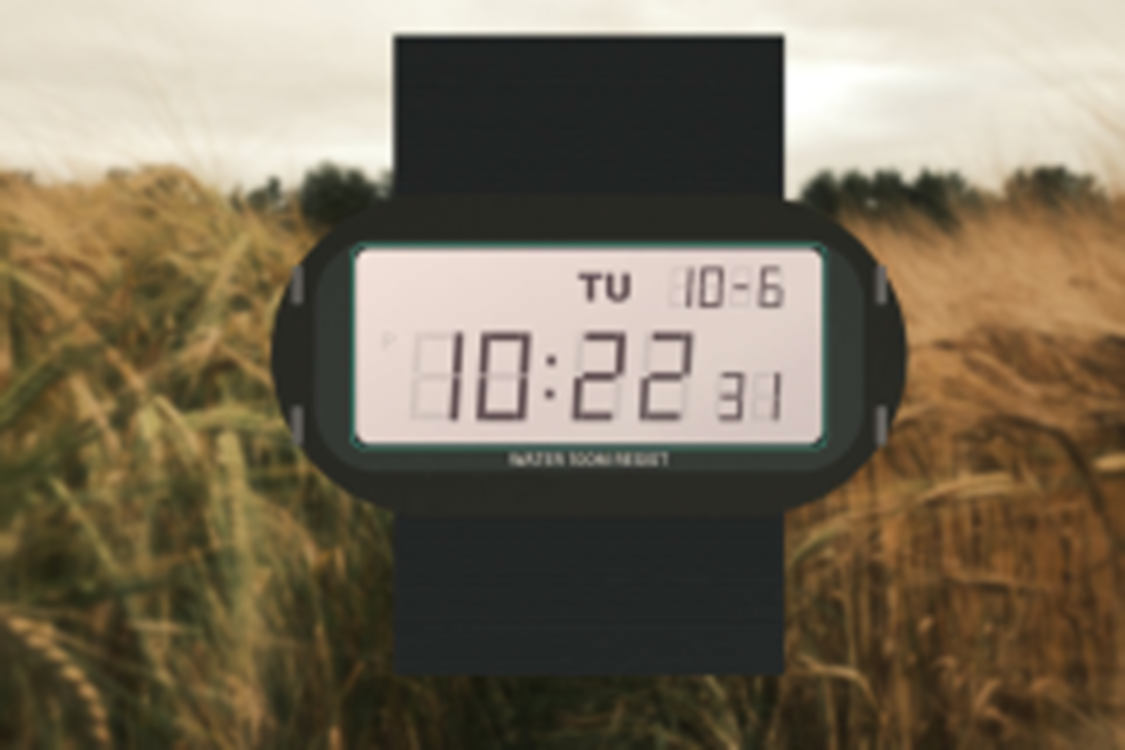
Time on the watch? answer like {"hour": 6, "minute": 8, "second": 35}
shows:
{"hour": 10, "minute": 22, "second": 31}
